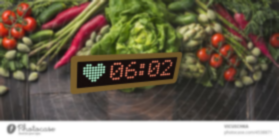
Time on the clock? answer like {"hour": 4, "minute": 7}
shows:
{"hour": 6, "minute": 2}
